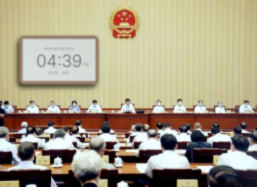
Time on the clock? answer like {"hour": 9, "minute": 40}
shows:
{"hour": 4, "minute": 39}
